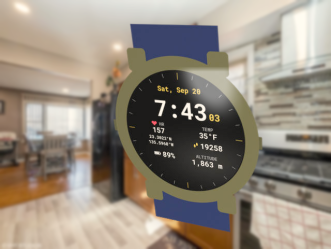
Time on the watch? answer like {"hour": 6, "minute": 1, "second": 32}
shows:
{"hour": 7, "minute": 43, "second": 3}
